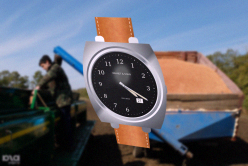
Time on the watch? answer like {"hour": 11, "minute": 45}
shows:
{"hour": 4, "minute": 20}
